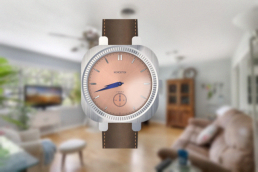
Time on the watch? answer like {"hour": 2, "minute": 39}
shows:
{"hour": 8, "minute": 42}
